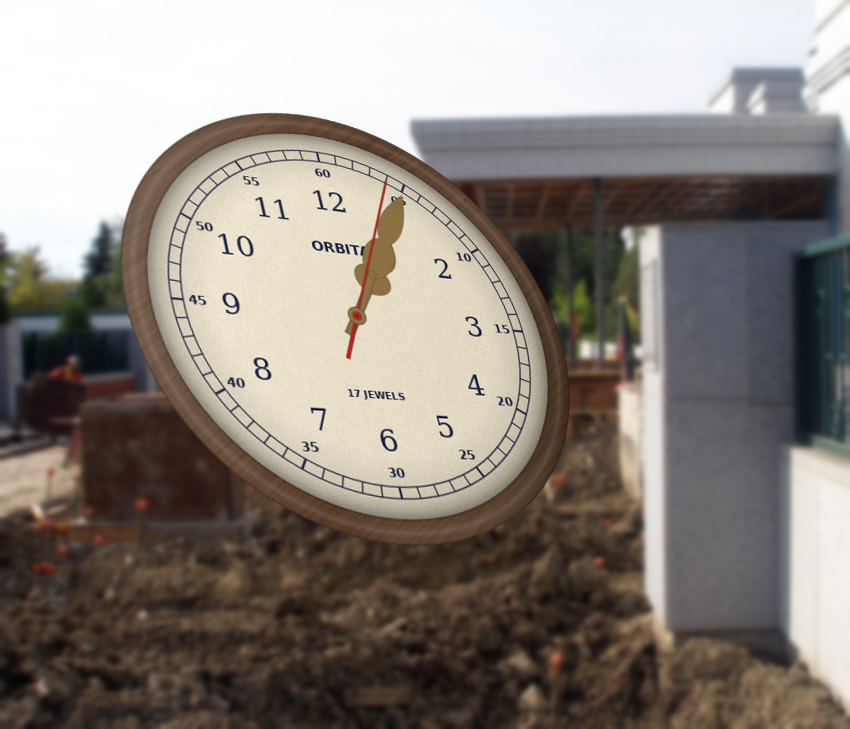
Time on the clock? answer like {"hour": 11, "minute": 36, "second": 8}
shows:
{"hour": 1, "minute": 5, "second": 4}
